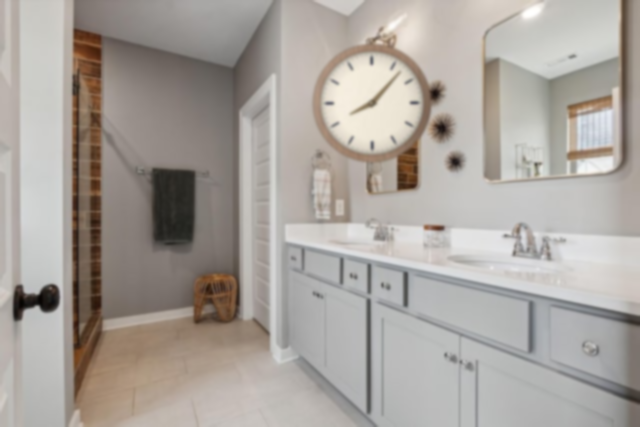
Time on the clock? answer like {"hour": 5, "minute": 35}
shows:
{"hour": 8, "minute": 7}
